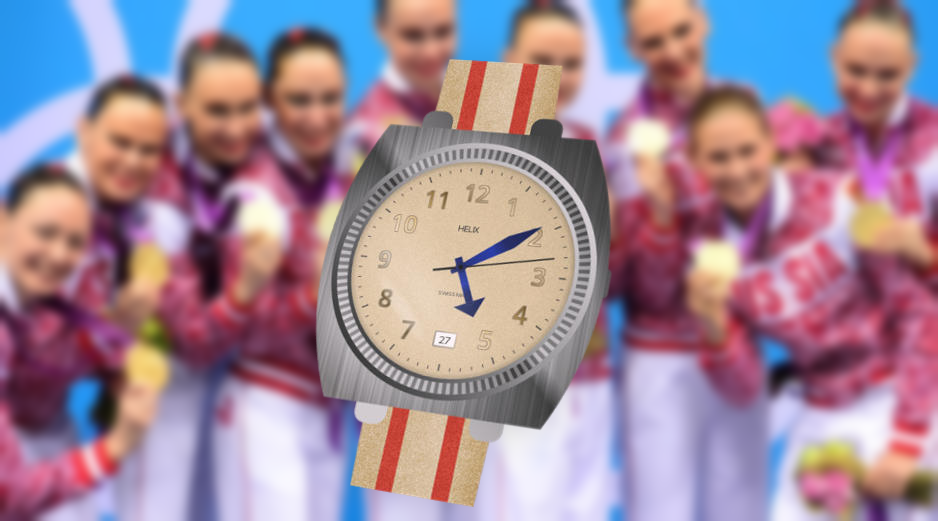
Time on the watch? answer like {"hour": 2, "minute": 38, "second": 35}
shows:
{"hour": 5, "minute": 9, "second": 13}
